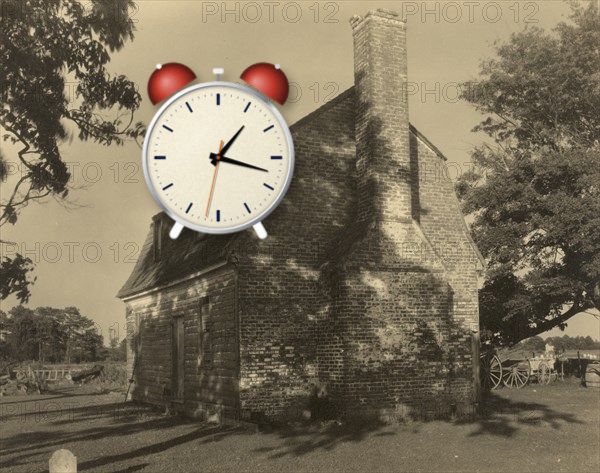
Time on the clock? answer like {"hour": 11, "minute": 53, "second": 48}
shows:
{"hour": 1, "minute": 17, "second": 32}
